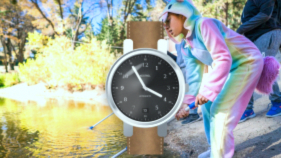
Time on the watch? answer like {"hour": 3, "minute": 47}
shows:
{"hour": 3, "minute": 55}
